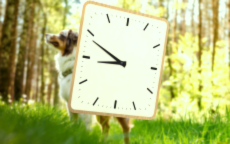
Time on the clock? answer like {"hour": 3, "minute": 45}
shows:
{"hour": 8, "minute": 49}
